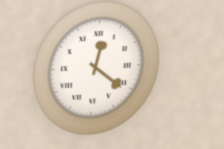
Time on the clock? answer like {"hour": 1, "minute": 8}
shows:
{"hour": 12, "minute": 21}
